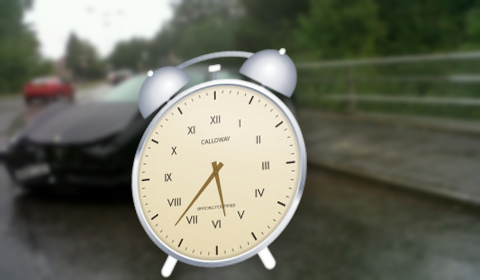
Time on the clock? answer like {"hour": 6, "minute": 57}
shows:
{"hour": 5, "minute": 37}
